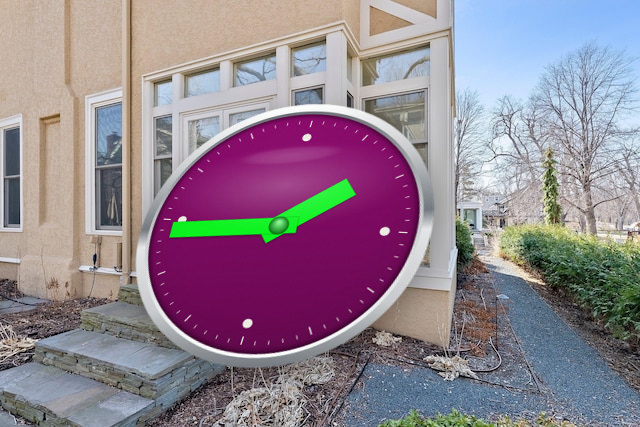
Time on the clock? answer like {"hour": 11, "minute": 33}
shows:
{"hour": 1, "minute": 44}
